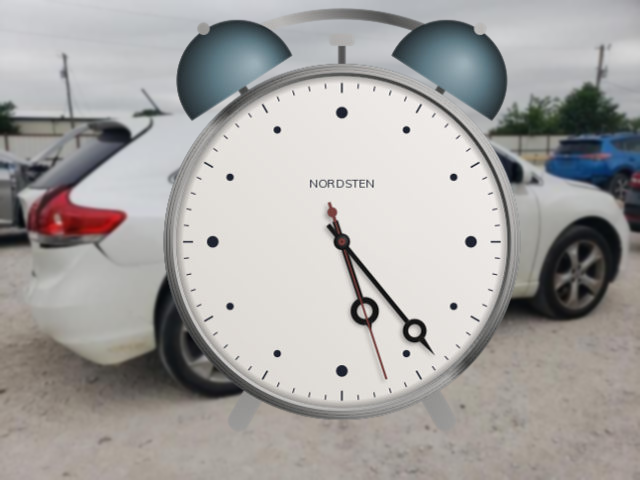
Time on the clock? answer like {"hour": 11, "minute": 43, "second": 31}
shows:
{"hour": 5, "minute": 23, "second": 27}
